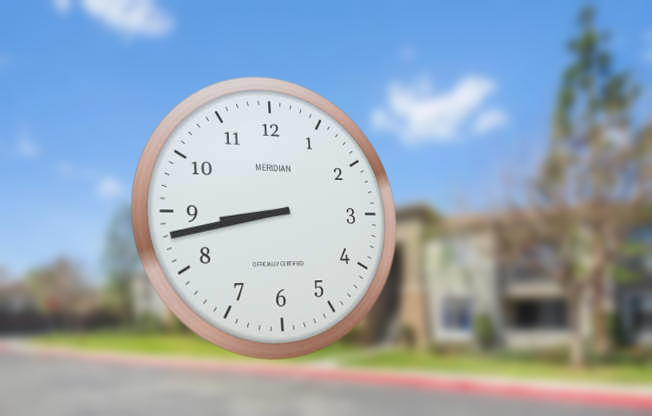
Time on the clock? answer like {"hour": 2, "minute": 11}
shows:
{"hour": 8, "minute": 43}
